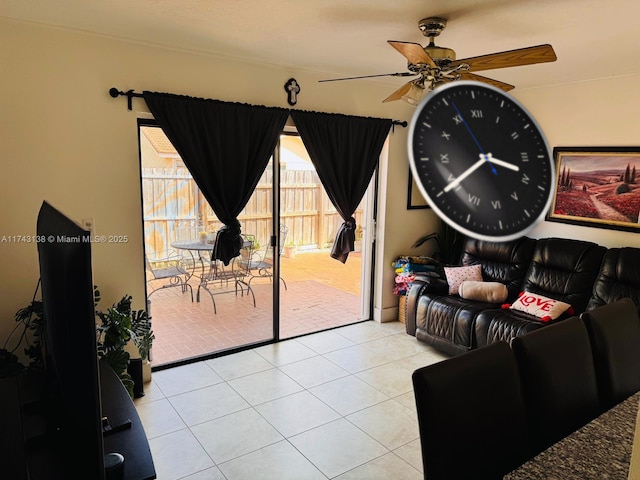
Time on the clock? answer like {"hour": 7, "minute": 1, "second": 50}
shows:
{"hour": 3, "minute": 39, "second": 56}
